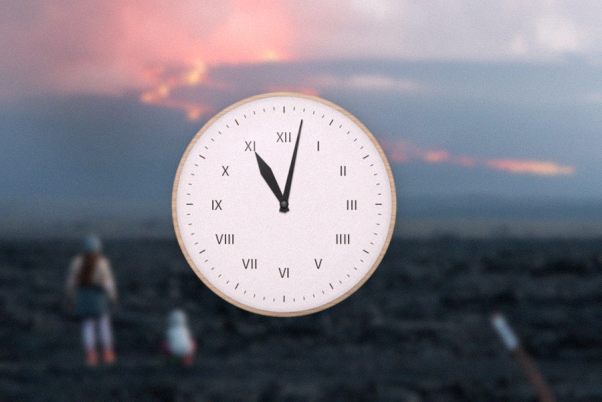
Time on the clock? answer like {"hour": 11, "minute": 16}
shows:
{"hour": 11, "minute": 2}
